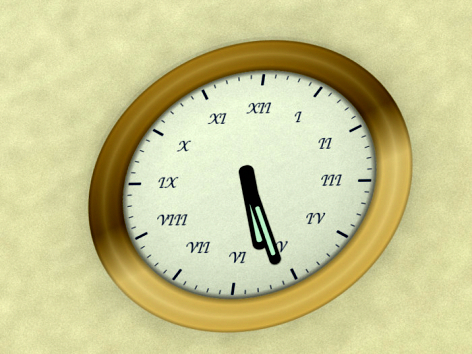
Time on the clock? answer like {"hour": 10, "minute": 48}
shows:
{"hour": 5, "minute": 26}
